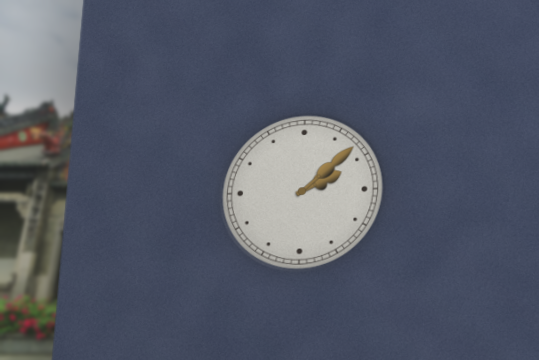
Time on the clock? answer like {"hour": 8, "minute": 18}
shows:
{"hour": 2, "minute": 8}
